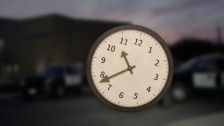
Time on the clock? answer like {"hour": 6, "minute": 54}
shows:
{"hour": 10, "minute": 38}
